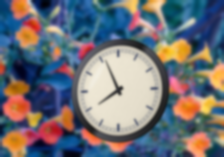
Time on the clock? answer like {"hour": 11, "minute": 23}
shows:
{"hour": 7, "minute": 56}
